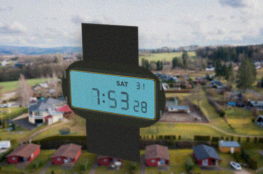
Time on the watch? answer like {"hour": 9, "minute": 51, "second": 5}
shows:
{"hour": 7, "minute": 53, "second": 28}
